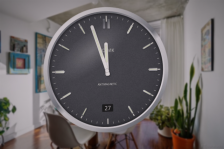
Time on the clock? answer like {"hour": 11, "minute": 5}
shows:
{"hour": 11, "minute": 57}
